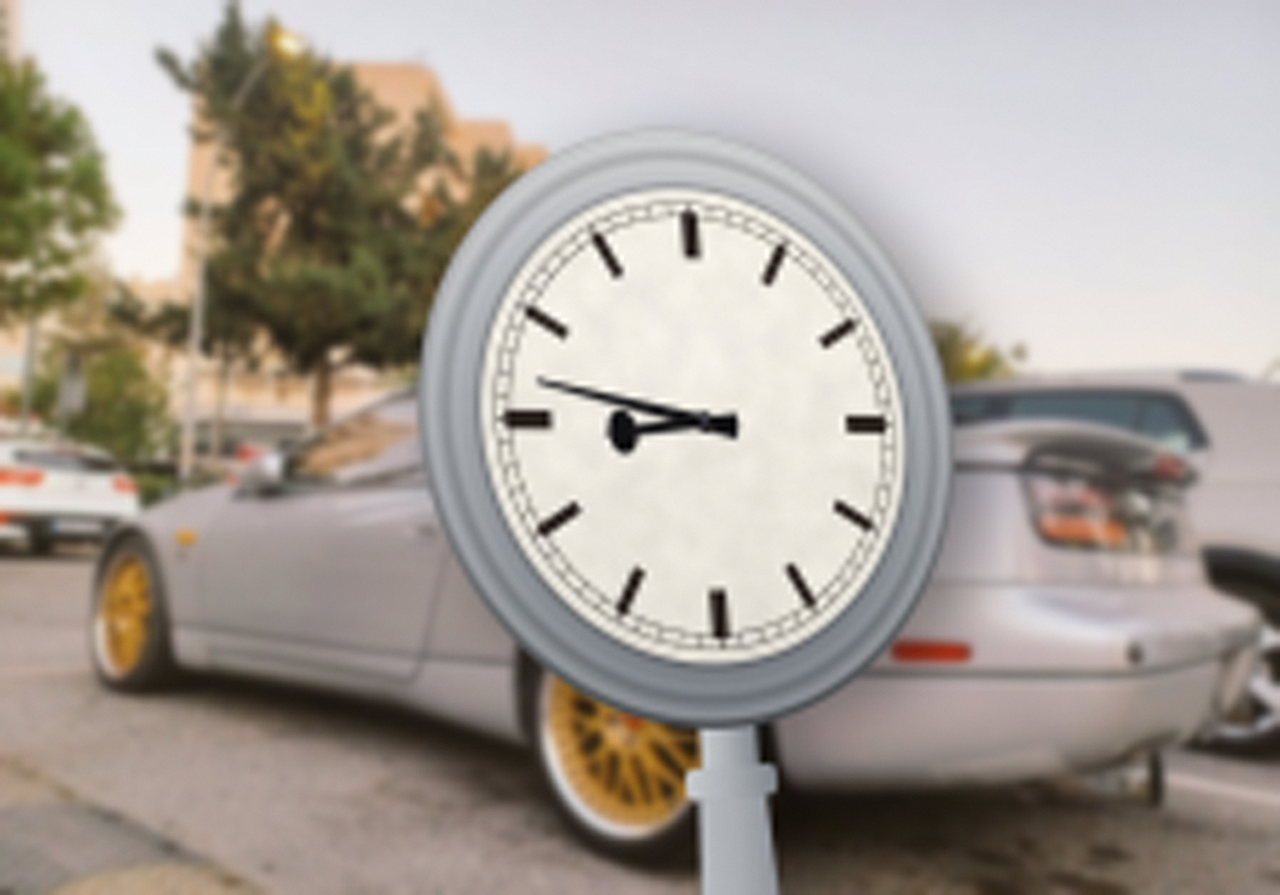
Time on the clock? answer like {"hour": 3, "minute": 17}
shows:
{"hour": 8, "minute": 47}
